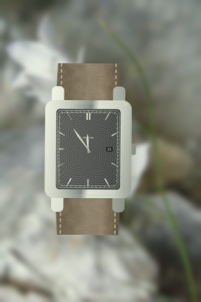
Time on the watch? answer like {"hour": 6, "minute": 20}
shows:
{"hour": 11, "minute": 54}
